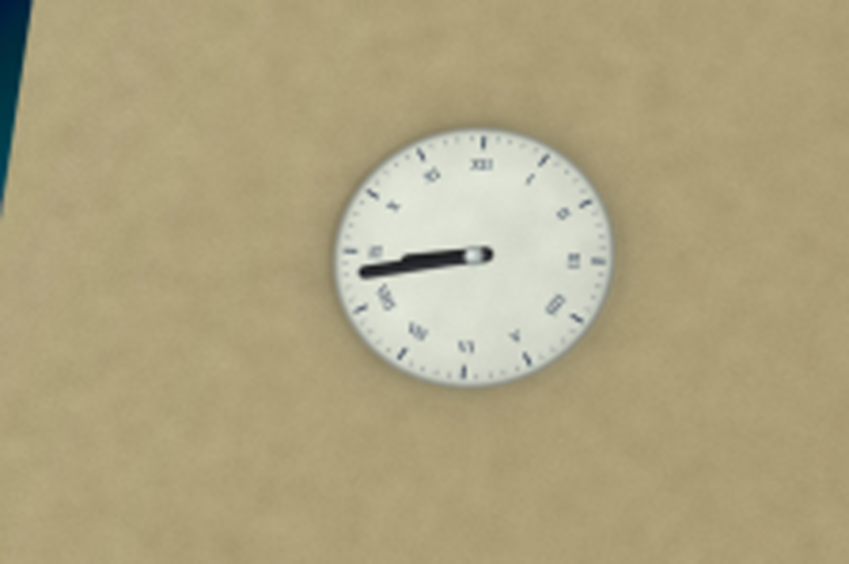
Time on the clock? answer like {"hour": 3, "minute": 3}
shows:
{"hour": 8, "minute": 43}
